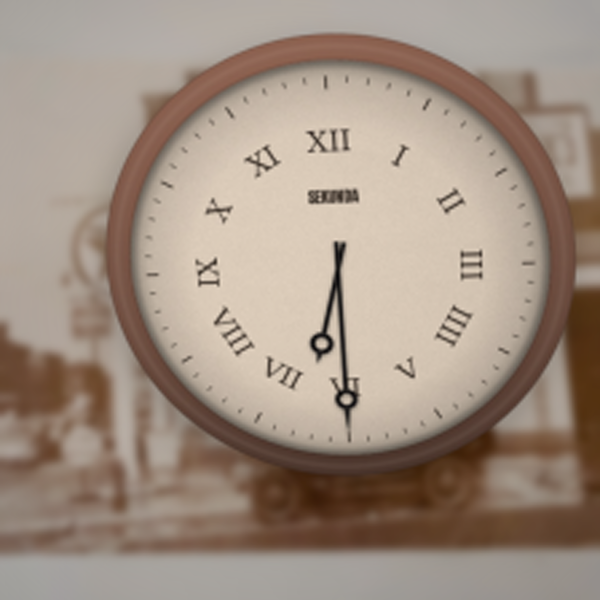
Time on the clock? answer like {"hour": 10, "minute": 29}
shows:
{"hour": 6, "minute": 30}
